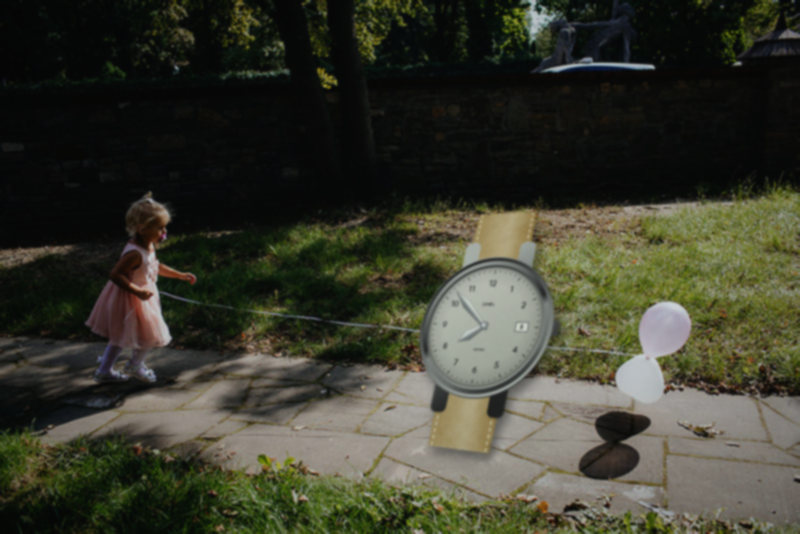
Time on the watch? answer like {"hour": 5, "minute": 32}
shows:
{"hour": 7, "minute": 52}
